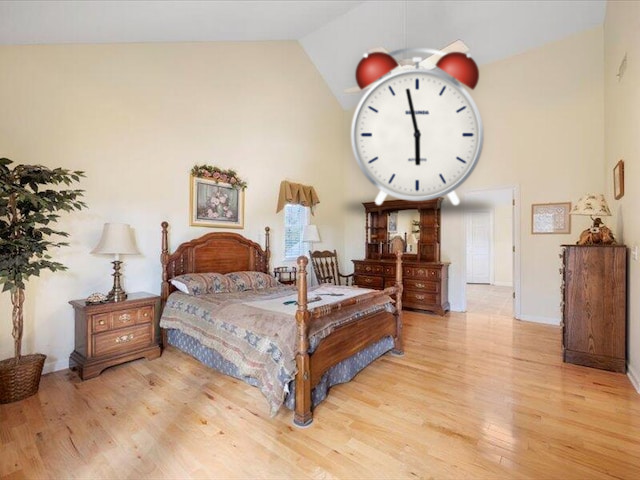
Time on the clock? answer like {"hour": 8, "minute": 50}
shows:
{"hour": 5, "minute": 58}
